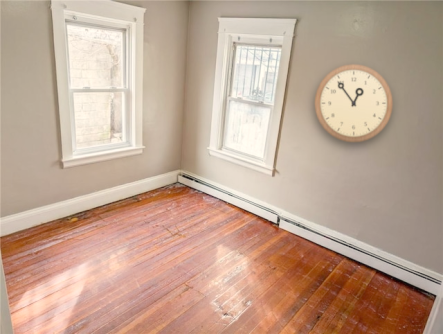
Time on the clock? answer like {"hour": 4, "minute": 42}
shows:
{"hour": 12, "minute": 54}
